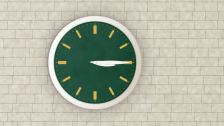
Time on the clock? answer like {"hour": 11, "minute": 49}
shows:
{"hour": 3, "minute": 15}
